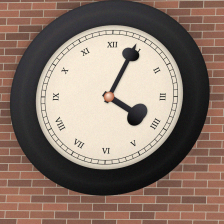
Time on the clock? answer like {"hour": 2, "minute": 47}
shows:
{"hour": 4, "minute": 4}
